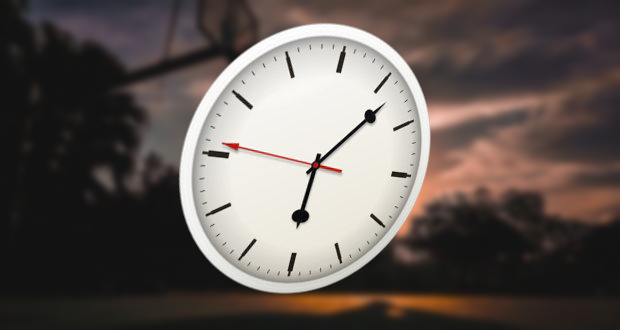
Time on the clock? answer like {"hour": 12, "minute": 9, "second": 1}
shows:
{"hour": 6, "minute": 6, "second": 46}
